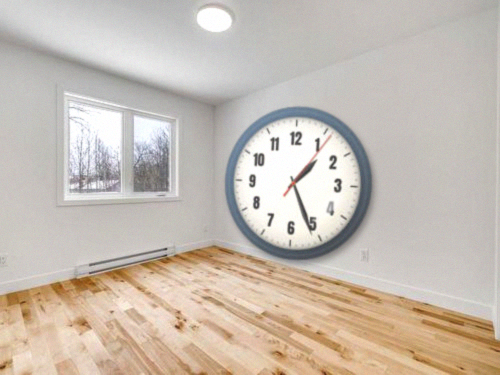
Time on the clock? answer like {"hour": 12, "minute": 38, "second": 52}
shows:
{"hour": 1, "minute": 26, "second": 6}
